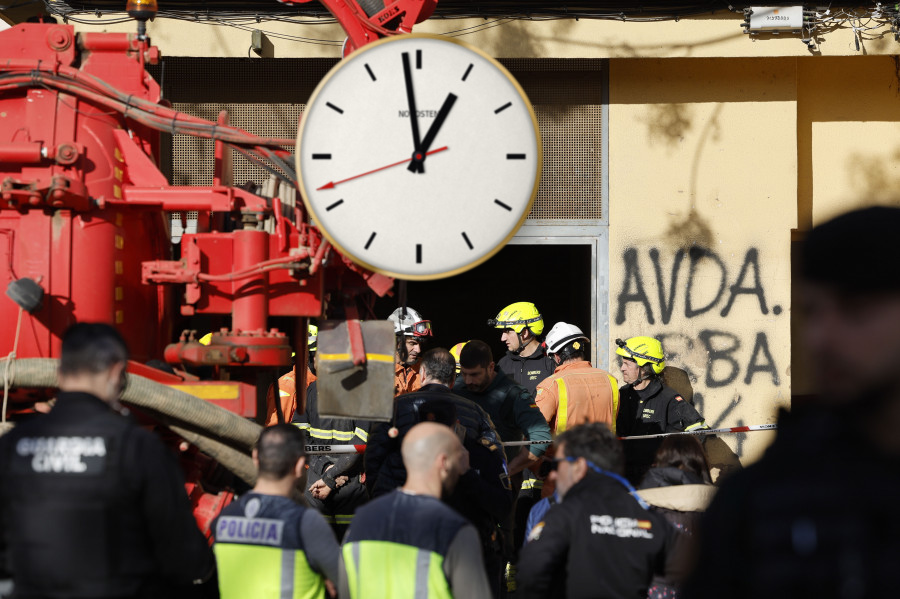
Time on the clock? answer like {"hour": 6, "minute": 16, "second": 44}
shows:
{"hour": 12, "minute": 58, "second": 42}
